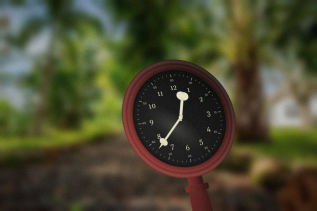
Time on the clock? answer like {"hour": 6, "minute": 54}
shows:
{"hour": 12, "minute": 38}
